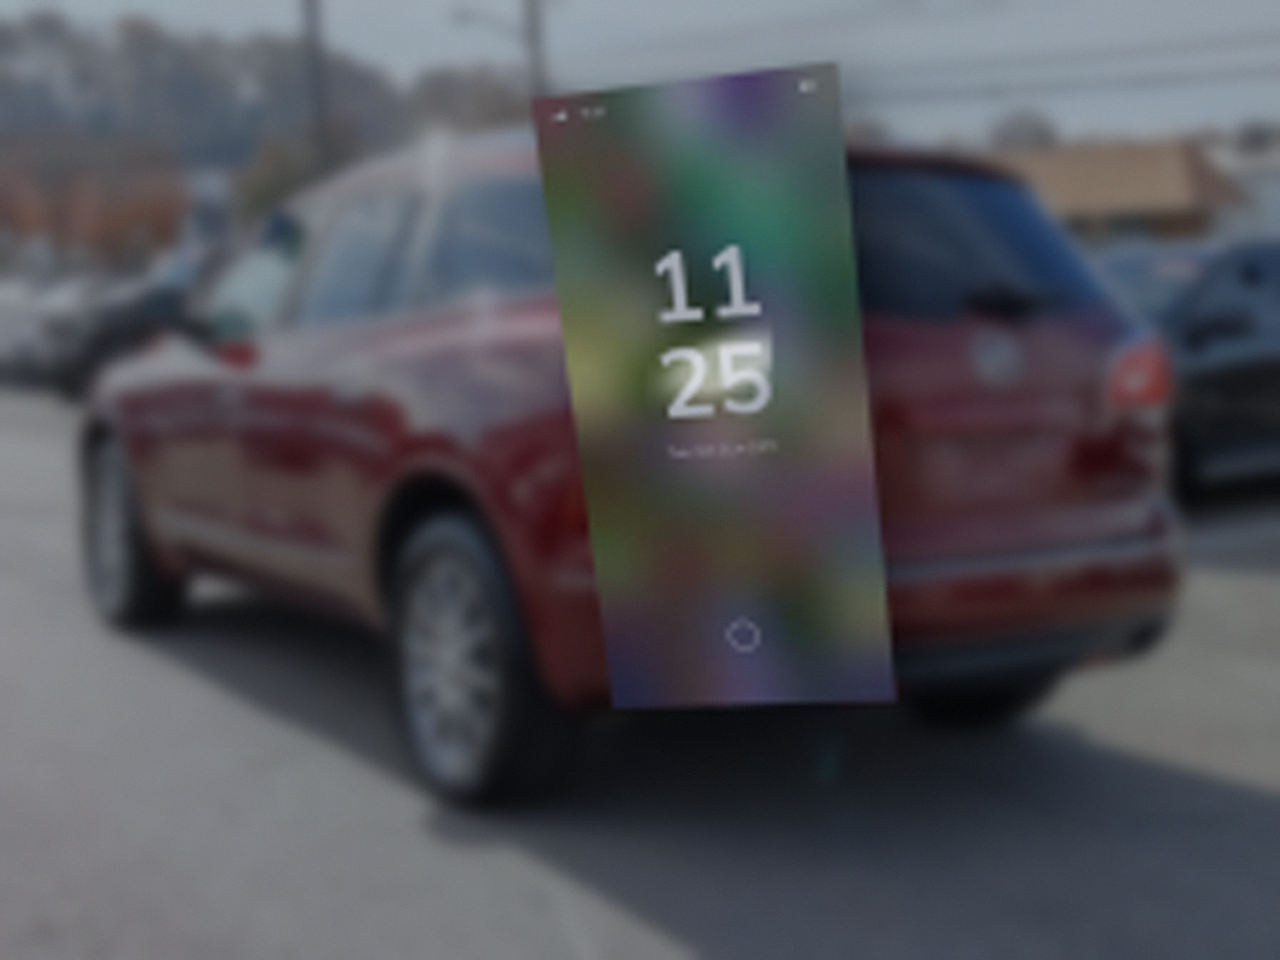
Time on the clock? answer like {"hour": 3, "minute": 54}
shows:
{"hour": 11, "minute": 25}
